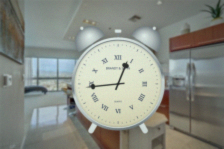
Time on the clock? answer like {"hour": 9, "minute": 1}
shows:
{"hour": 12, "minute": 44}
